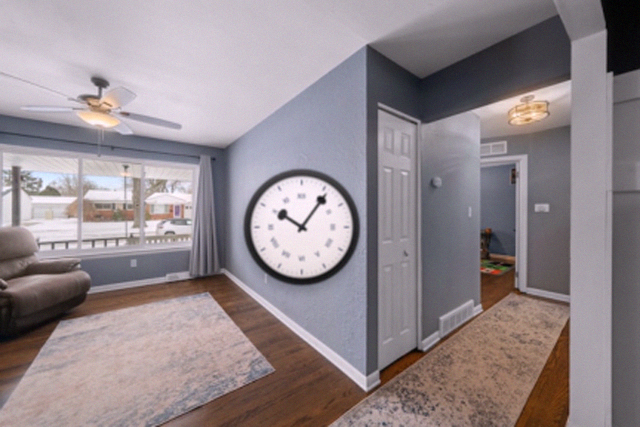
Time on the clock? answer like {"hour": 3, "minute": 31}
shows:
{"hour": 10, "minute": 6}
